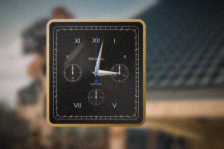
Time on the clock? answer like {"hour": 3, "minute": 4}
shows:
{"hour": 3, "minute": 2}
